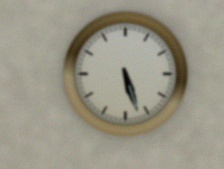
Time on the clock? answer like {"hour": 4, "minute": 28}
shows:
{"hour": 5, "minute": 27}
